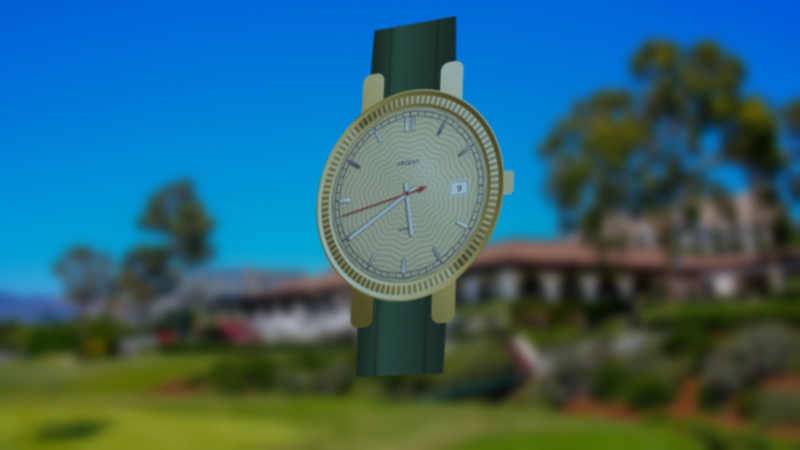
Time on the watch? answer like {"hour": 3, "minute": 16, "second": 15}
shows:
{"hour": 5, "minute": 39, "second": 43}
